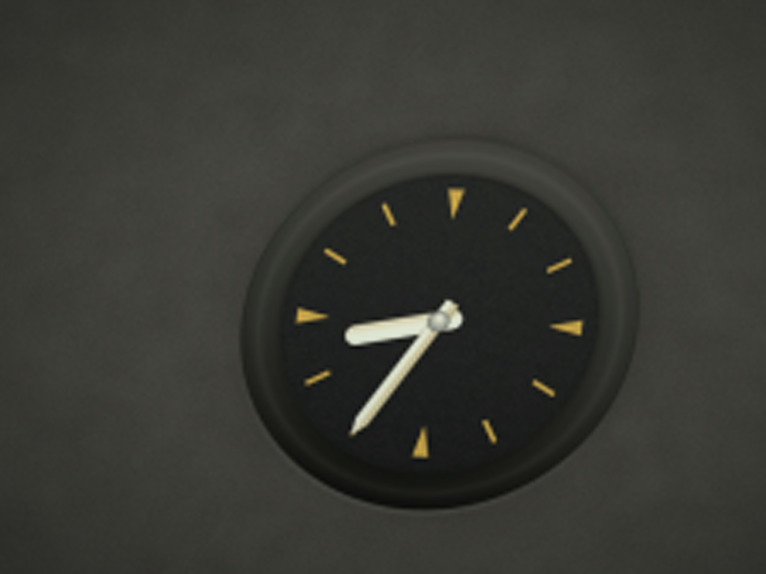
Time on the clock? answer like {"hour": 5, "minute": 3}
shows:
{"hour": 8, "minute": 35}
